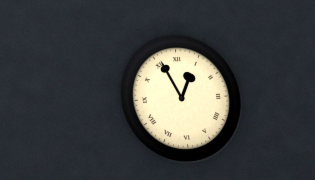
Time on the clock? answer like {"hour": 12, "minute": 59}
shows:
{"hour": 12, "minute": 56}
